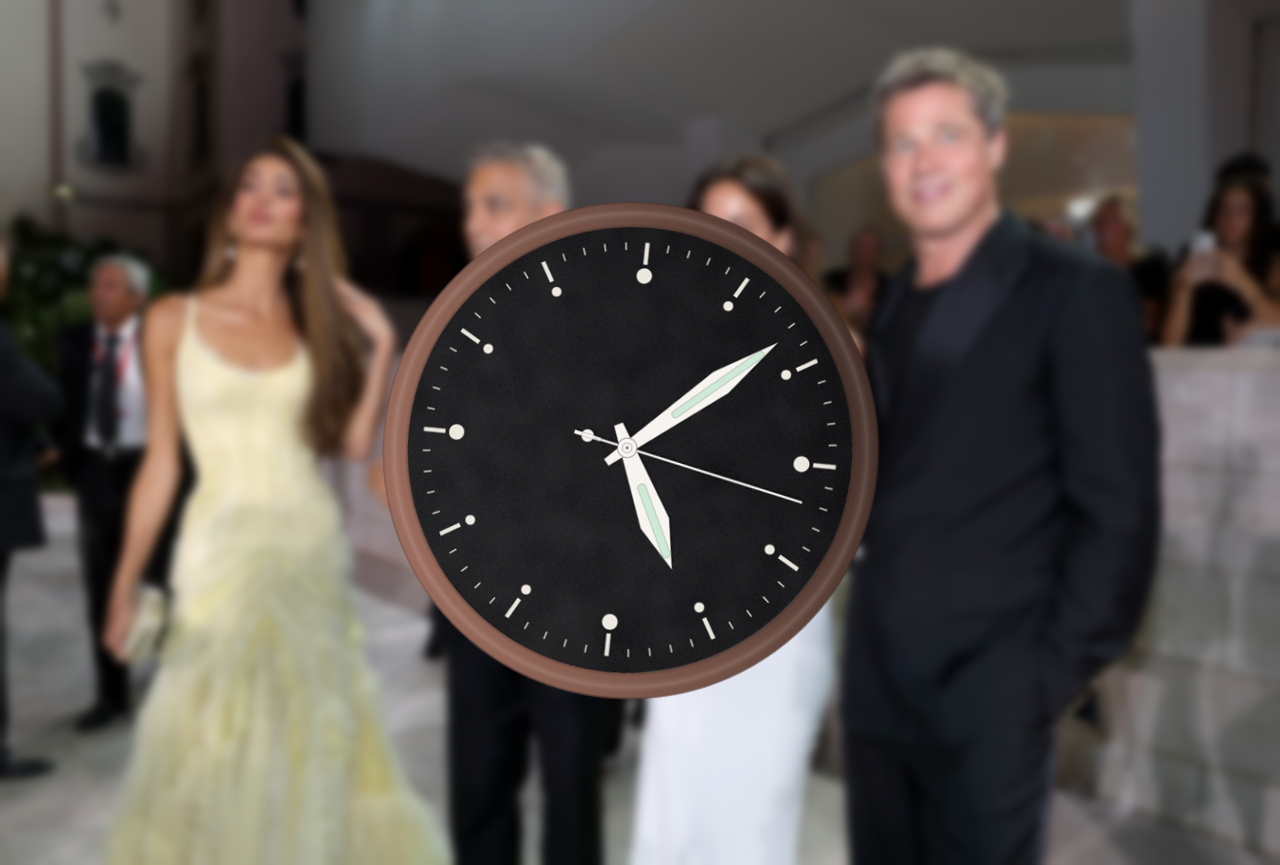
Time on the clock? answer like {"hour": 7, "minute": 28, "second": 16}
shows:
{"hour": 5, "minute": 8, "second": 17}
